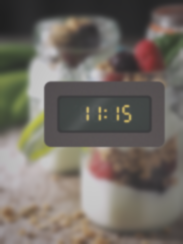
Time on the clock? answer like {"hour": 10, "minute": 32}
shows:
{"hour": 11, "minute": 15}
